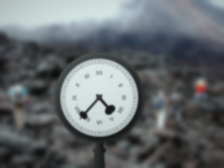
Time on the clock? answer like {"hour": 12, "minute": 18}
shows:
{"hour": 4, "minute": 37}
